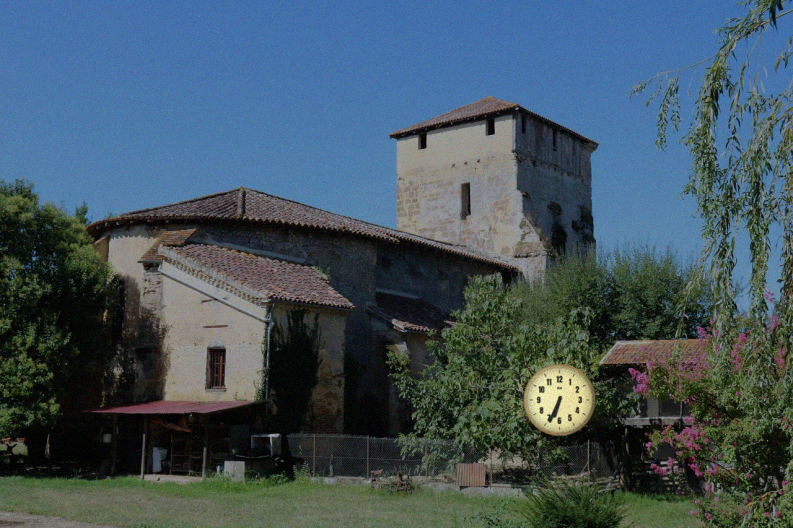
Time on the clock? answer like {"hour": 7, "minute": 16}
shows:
{"hour": 6, "minute": 34}
